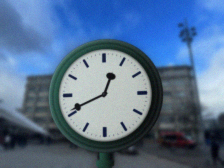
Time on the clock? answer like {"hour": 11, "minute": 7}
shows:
{"hour": 12, "minute": 41}
